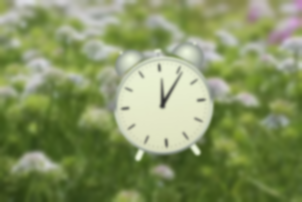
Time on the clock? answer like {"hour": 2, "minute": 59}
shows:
{"hour": 12, "minute": 6}
